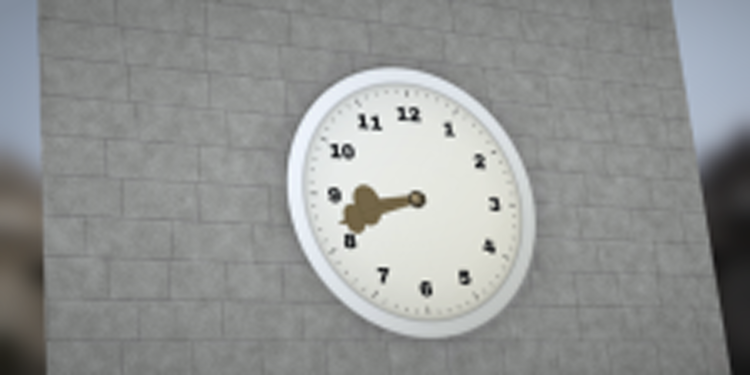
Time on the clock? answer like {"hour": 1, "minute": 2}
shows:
{"hour": 8, "minute": 42}
